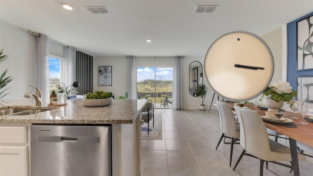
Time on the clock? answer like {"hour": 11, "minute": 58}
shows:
{"hour": 3, "minute": 16}
